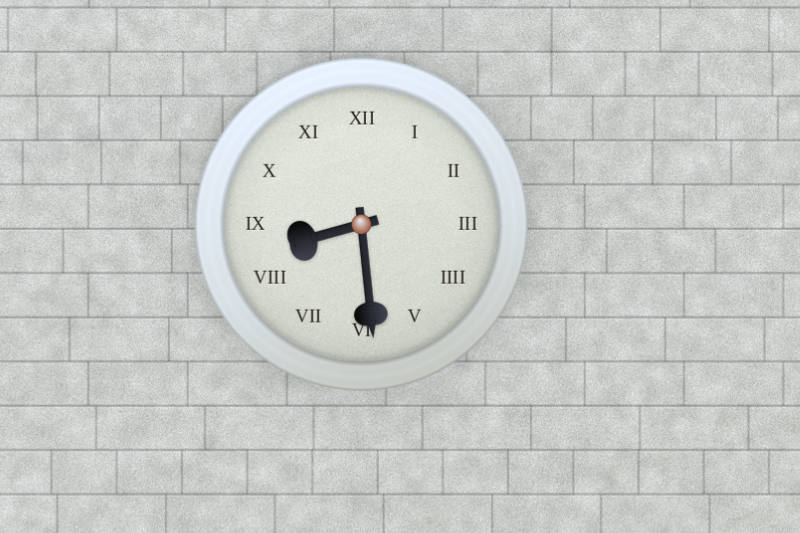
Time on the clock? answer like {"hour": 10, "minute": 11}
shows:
{"hour": 8, "minute": 29}
